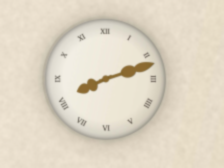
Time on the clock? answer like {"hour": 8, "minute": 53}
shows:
{"hour": 8, "minute": 12}
